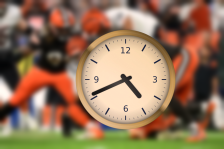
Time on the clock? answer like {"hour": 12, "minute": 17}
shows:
{"hour": 4, "minute": 41}
